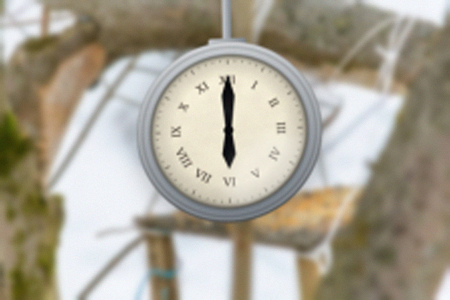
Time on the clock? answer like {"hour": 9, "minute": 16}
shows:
{"hour": 6, "minute": 0}
